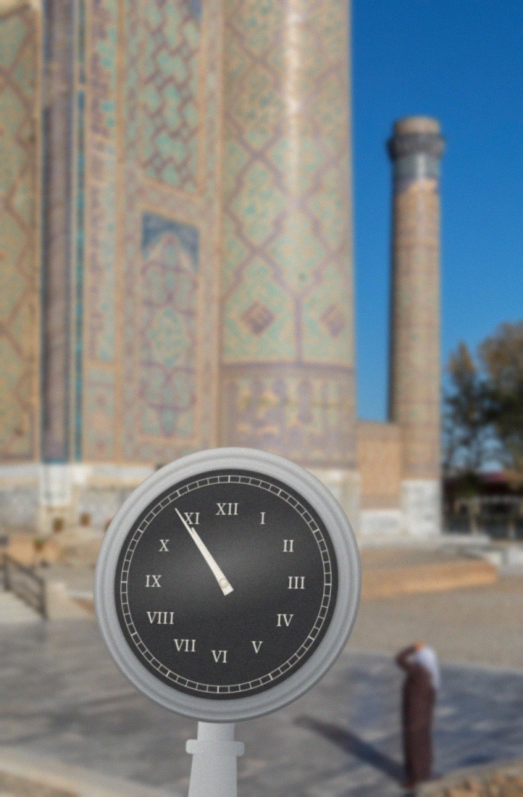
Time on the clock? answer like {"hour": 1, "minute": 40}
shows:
{"hour": 10, "minute": 54}
